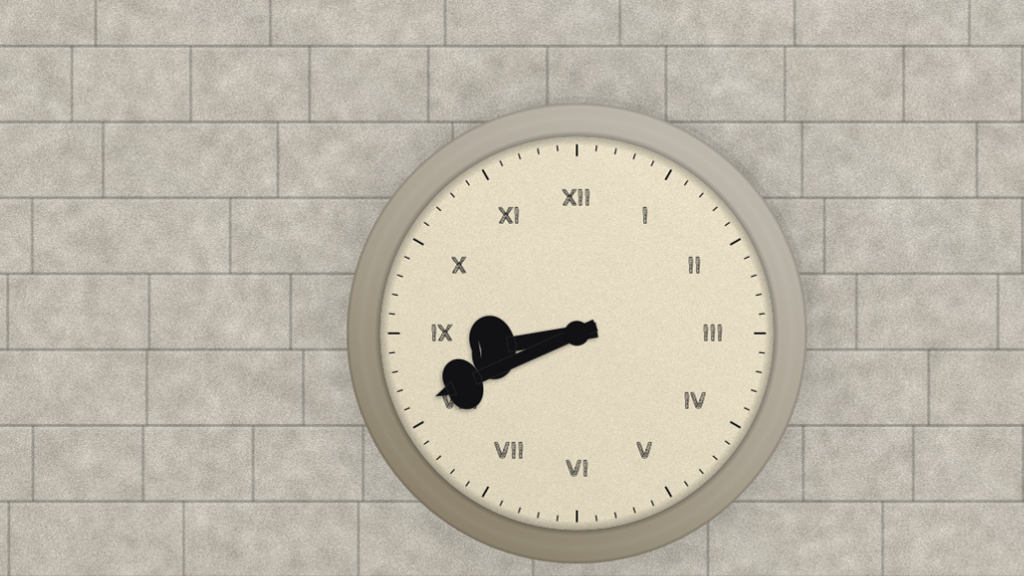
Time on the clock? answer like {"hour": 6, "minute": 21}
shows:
{"hour": 8, "minute": 41}
